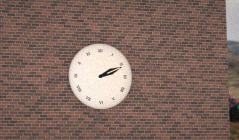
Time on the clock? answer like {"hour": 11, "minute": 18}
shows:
{"hour": 2, "minute": 11}
